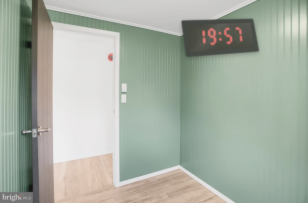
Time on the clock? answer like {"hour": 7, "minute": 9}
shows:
{"hour": 19, "minute": 57}
